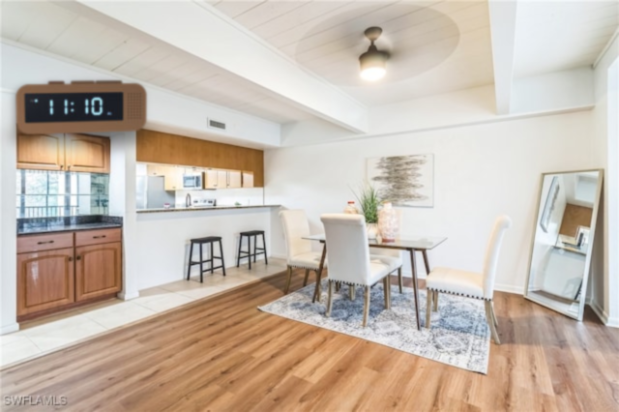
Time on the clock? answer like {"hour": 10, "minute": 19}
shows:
{"hour": 11, "minute": 10}
